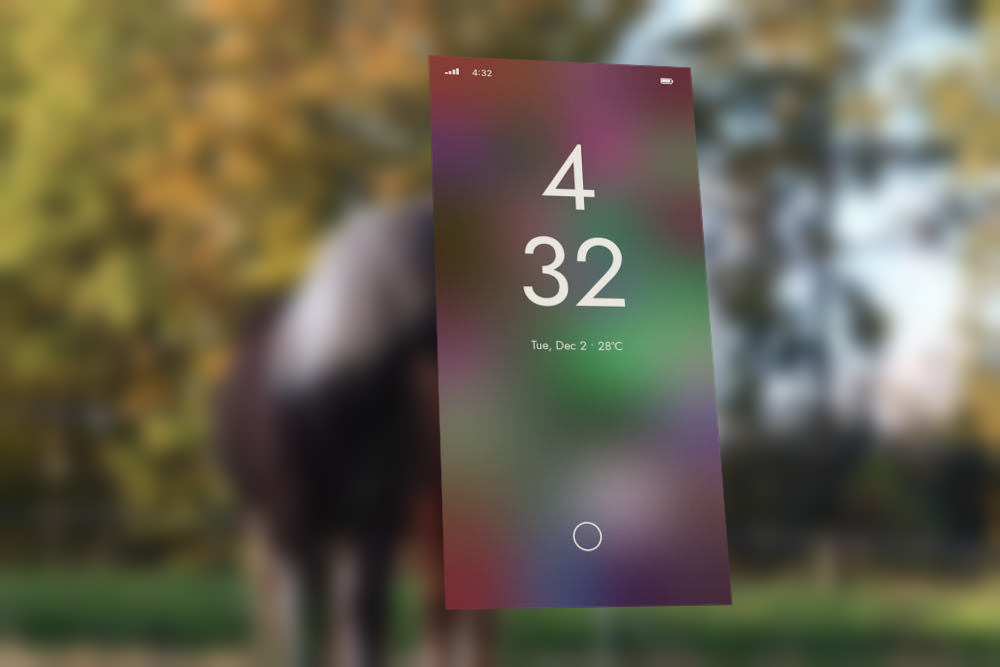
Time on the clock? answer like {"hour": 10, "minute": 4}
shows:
{"hour": 4, "minute": 32}
